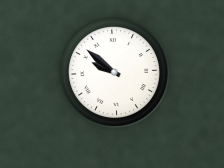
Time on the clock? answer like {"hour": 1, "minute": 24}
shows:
{"hour": 9, "minute": 52}
